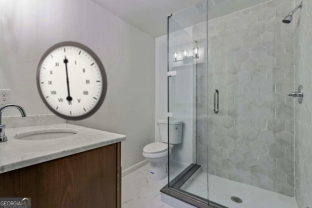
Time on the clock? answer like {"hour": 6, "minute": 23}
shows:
{"hour": 6, "minute": 0}
